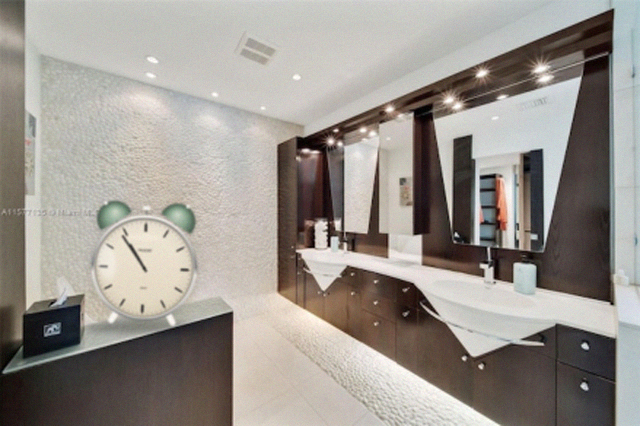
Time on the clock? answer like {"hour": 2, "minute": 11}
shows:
{"hour": 10, "minute": 54}
